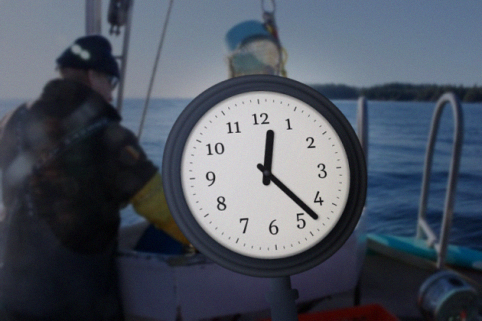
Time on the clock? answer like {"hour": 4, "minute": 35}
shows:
{"hour": 12, "minute": 23}
